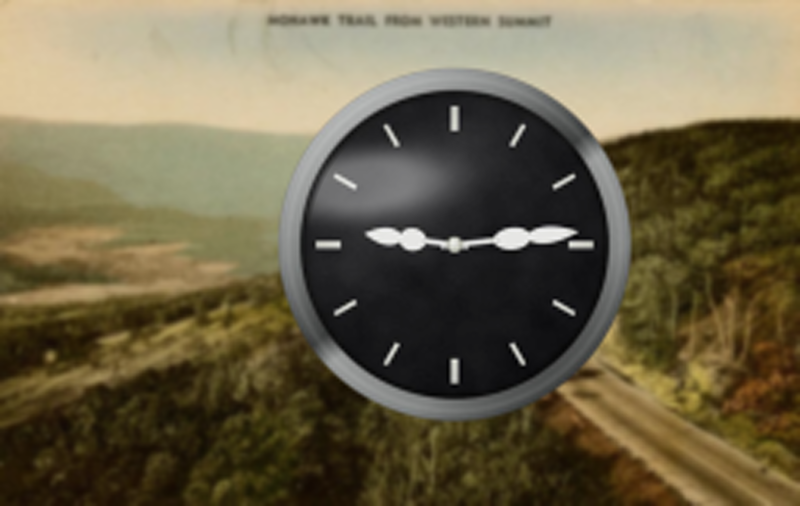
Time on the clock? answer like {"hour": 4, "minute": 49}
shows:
{"hour": 9, "minute": 14}
